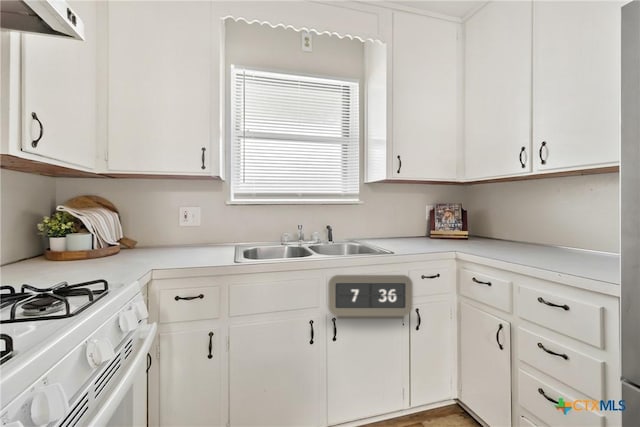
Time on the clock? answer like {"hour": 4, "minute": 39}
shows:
{"hour": 7, "minute": 36}
